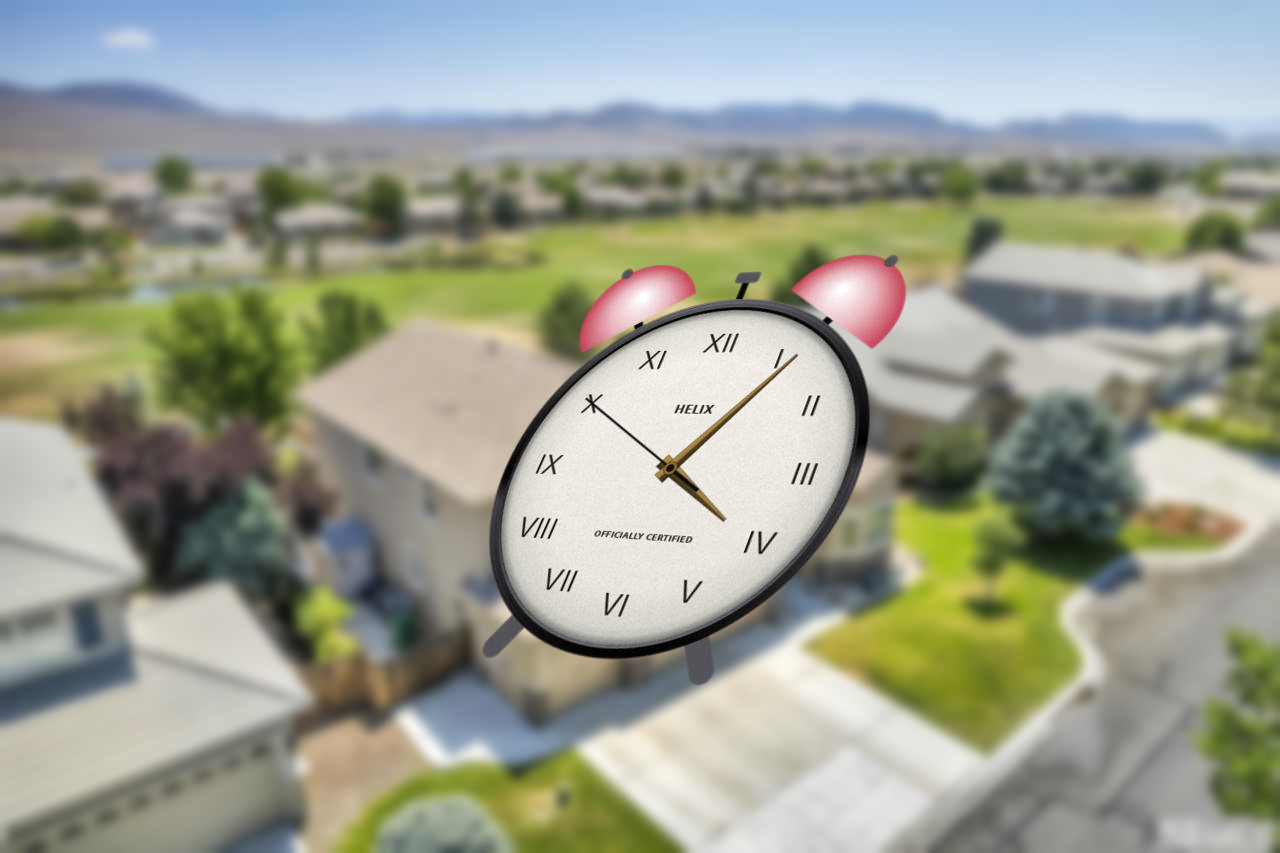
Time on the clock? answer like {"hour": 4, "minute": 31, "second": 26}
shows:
{"hour": 4, "minute": 5, "second": 50}
